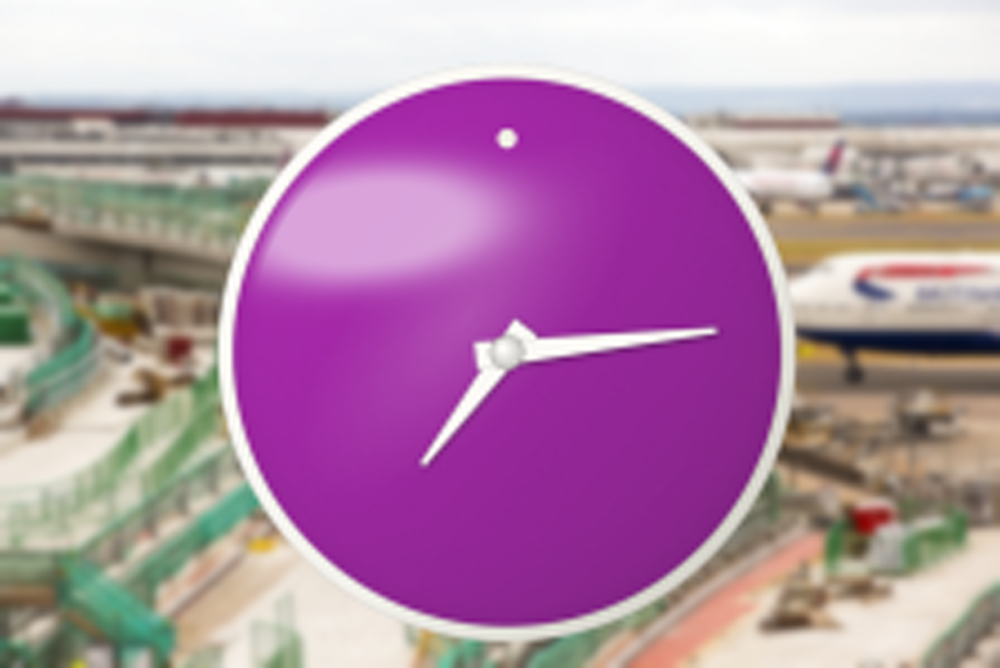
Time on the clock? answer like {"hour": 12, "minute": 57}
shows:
{"hour": 7, "minute": 14}
